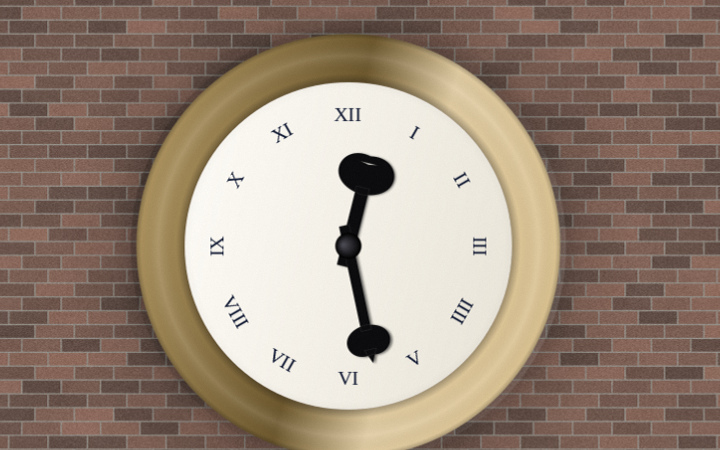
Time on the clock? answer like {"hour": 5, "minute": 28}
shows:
{"hour": 12, "minute": 28}
